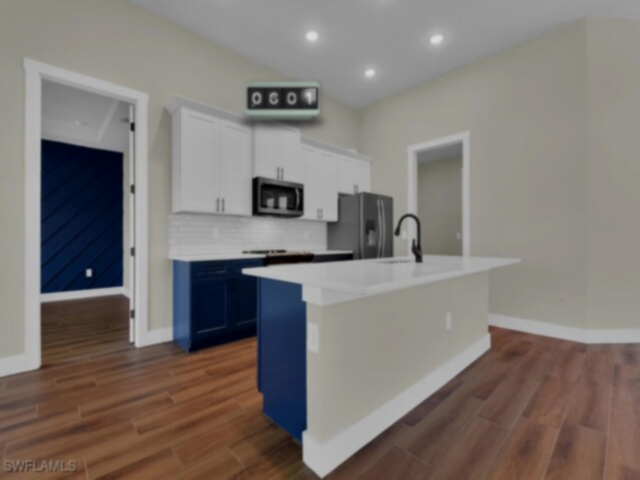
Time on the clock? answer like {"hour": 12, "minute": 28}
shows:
{"hour": 6, "minute": 1}
